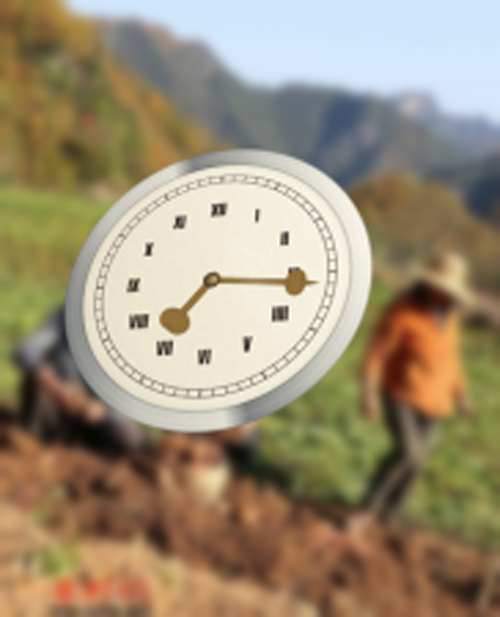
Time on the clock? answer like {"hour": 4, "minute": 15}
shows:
{"hour": 7, "minute": 16}
